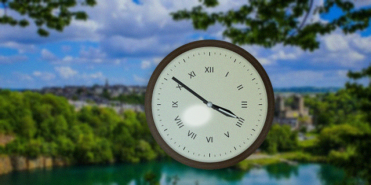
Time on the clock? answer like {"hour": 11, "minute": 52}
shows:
{"hour": 3, "minute": 51}
